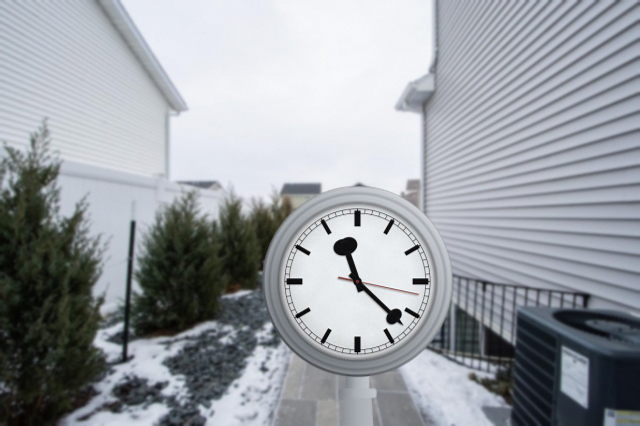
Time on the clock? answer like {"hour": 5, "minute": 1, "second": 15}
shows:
{"hour": 11, "minute": 22, "second": 17}
